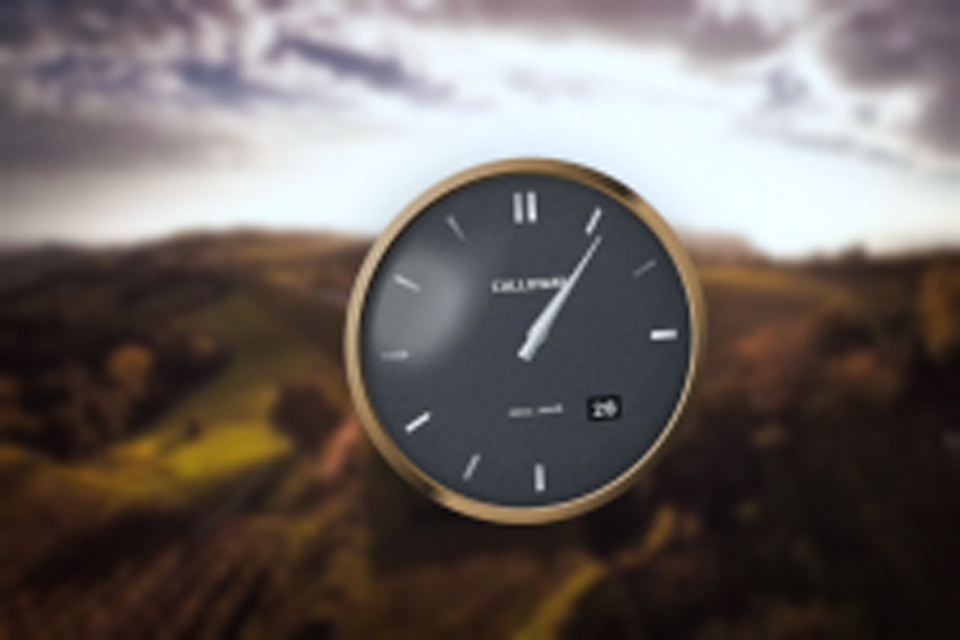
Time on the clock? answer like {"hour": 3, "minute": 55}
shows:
{"hour": 1, "minute": 6}
